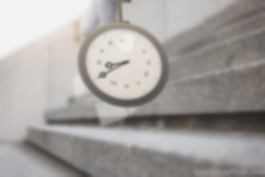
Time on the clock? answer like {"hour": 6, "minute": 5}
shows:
{"hour": 8, "minute": 40}
